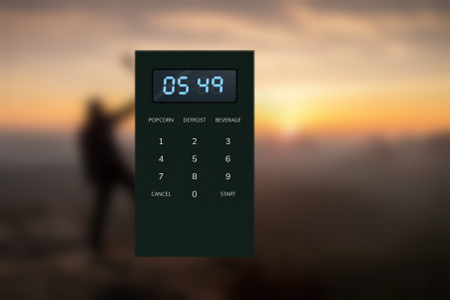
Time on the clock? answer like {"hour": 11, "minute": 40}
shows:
{"hour": 5, "minute": 49}
